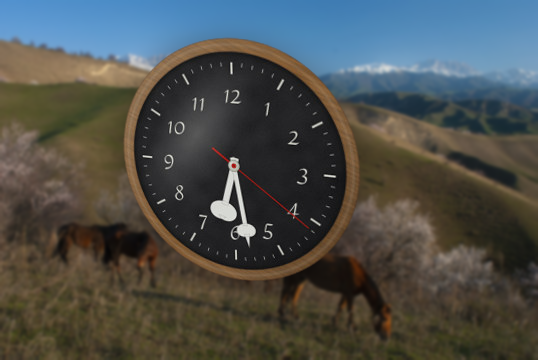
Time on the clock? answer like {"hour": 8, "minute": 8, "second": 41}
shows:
{"hour": 6, "minute": 28, "second": 21}
